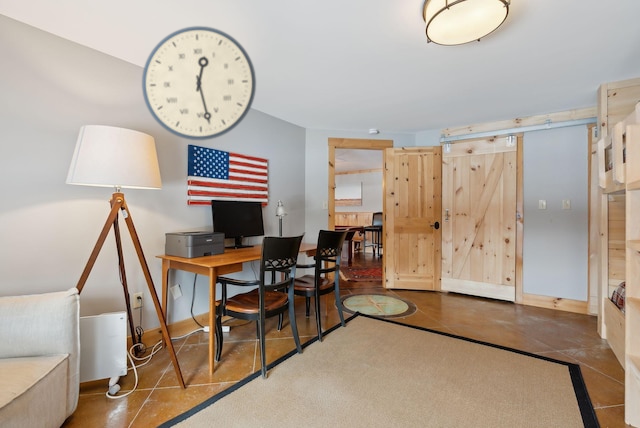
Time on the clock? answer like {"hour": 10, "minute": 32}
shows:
{"hour": 12, "minute": 28}
